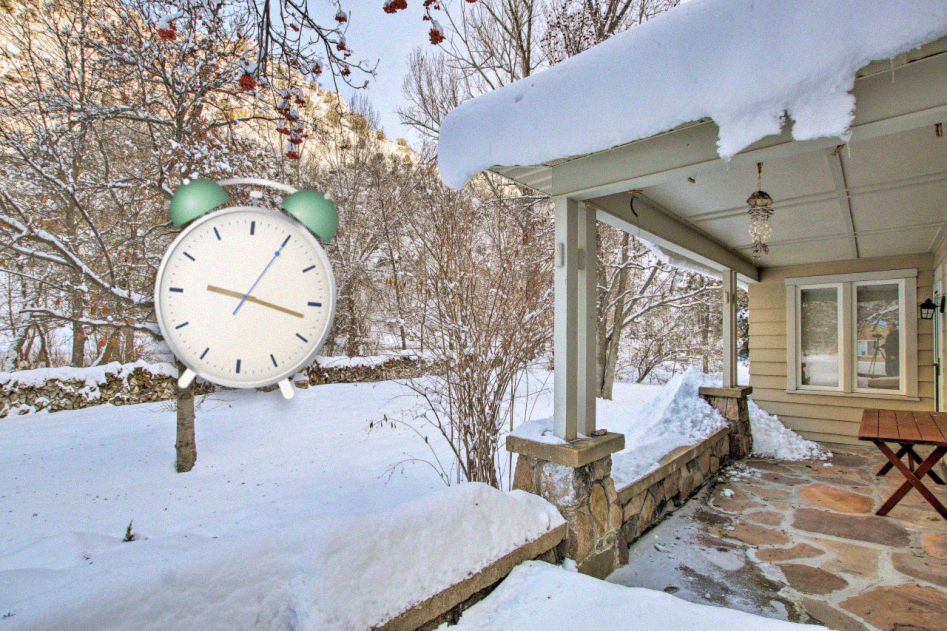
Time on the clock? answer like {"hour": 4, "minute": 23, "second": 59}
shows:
{"hour": 9, "minute": 17, "second": 5}
